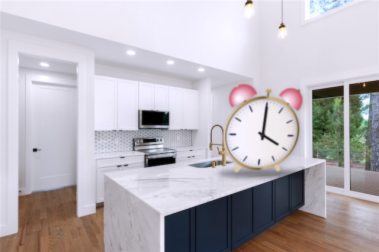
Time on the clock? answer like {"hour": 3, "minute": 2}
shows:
{"hour": 4, "minute": 0}
